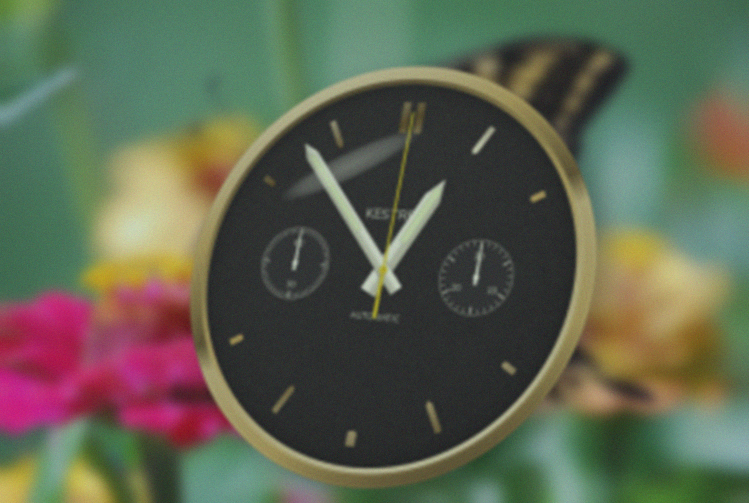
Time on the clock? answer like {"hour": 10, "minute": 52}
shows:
{"hour": 12, "minute": 53}
